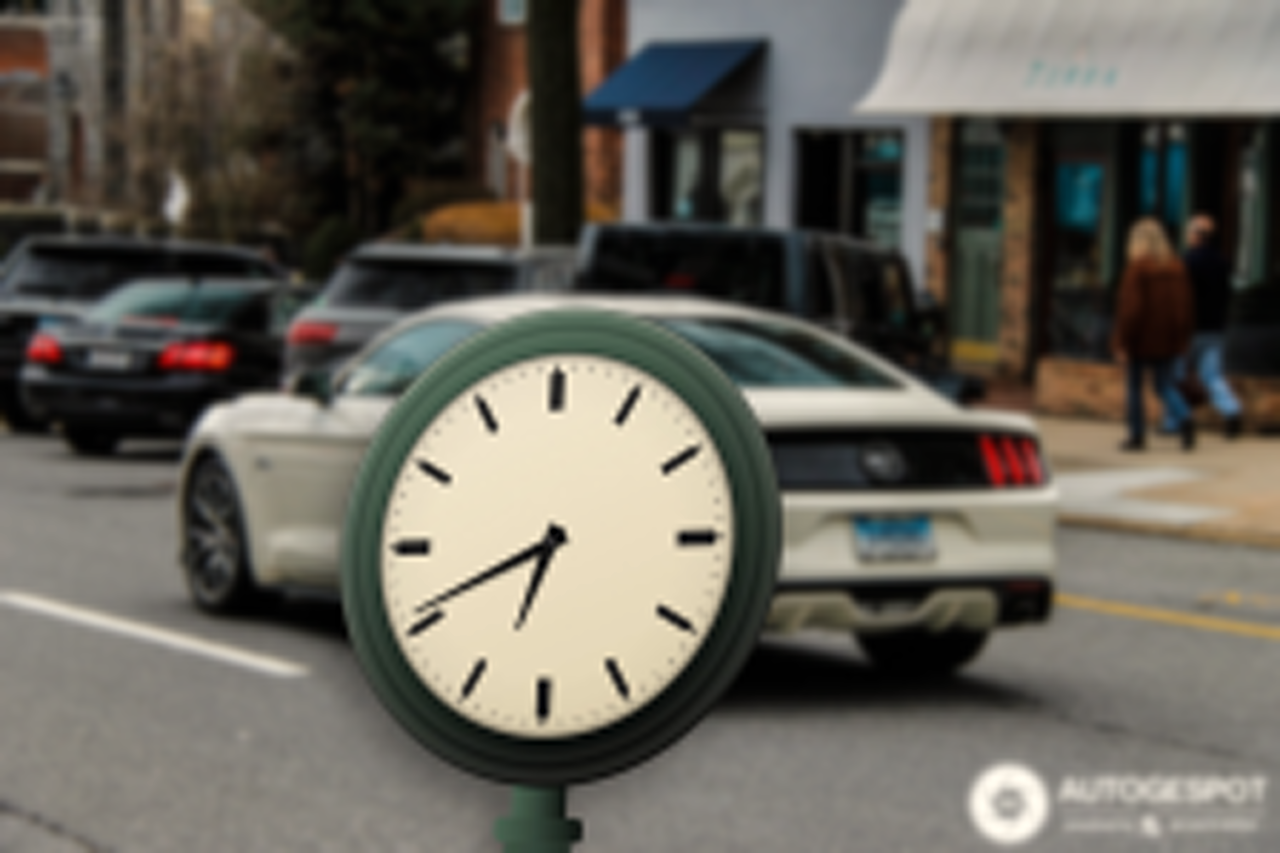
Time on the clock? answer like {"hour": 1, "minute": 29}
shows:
{"hour": 6, "minute": 41}
